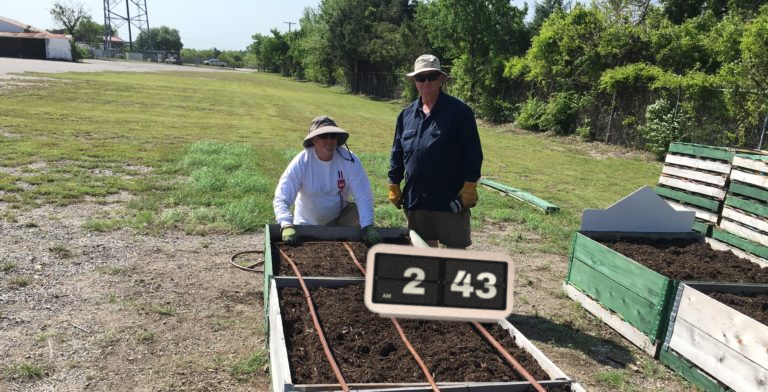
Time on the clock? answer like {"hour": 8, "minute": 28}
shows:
{"hour": 2, "minute": 43}
